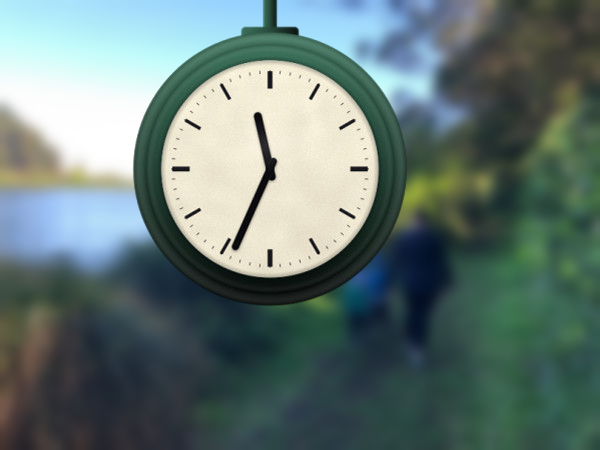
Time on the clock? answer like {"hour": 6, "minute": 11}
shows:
{"hour": 11, "minute": 34}
